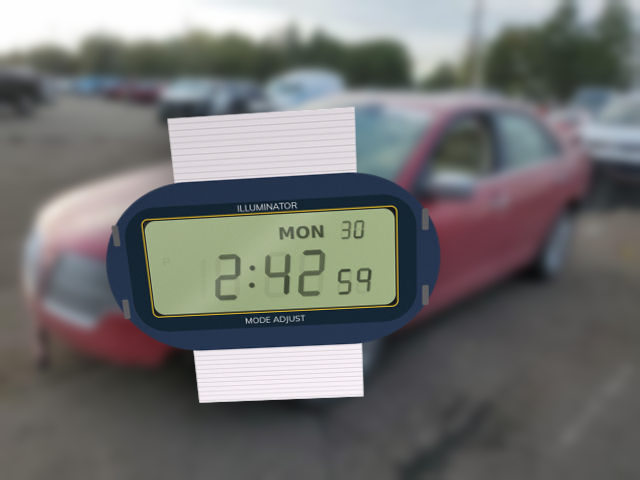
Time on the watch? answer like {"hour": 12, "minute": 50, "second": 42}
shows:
{"hour": 2, "minute": 42, "second": 59}
